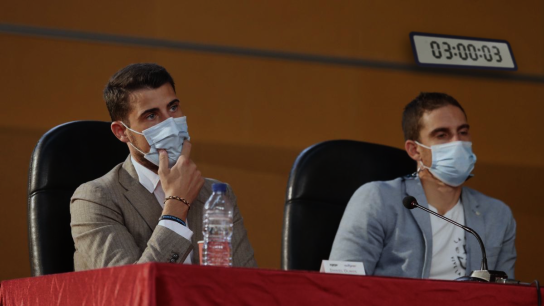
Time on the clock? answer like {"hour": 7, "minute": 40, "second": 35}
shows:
{"hour": 3, "minute": 0, "second": 3}
